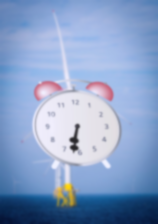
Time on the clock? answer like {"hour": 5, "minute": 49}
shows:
{"hour": 6, "minute": 32}
